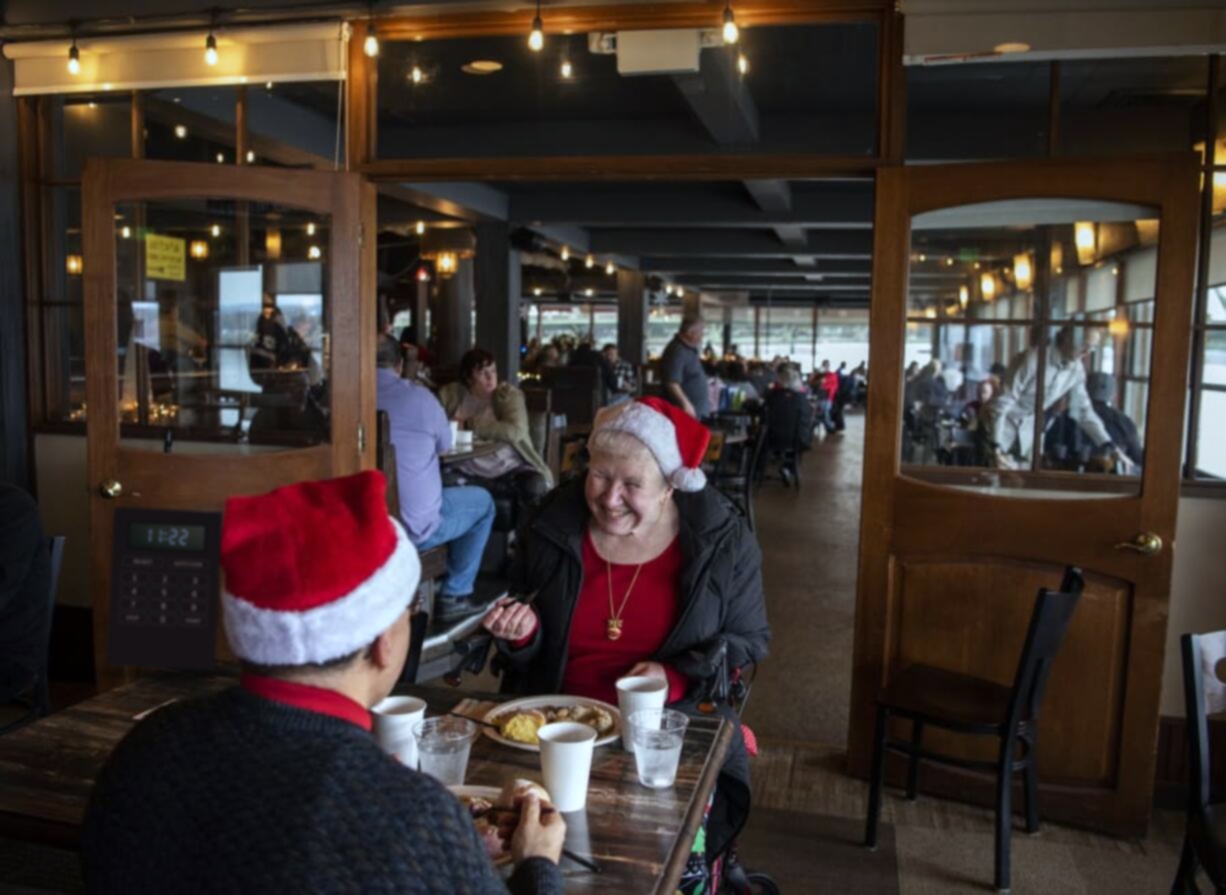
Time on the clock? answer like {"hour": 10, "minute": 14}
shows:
{"hour": 11, "minute": 22}
